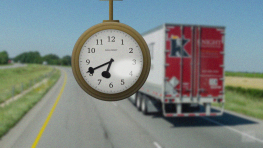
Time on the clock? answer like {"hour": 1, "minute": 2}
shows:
{"hour": 6, "minute": 41}
